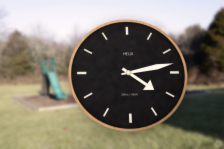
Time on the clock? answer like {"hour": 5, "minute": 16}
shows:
{"hour": 4, "minute": 13}
